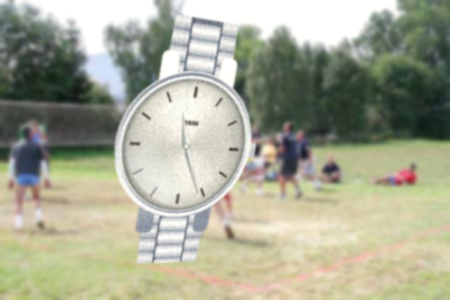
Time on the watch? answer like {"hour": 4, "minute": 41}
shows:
{"hour": 11, "minute": 26}
